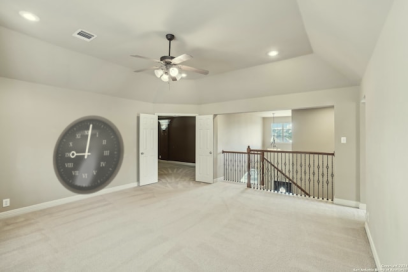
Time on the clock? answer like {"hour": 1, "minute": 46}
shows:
{"hour": 9, "minute": 1}
